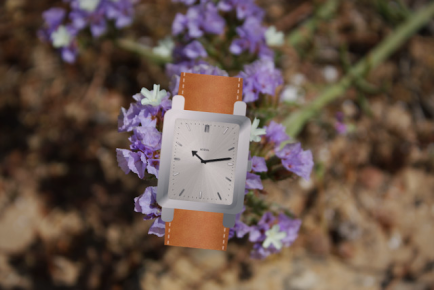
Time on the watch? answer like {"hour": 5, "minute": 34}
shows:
{"hour": 10, "minute": 13}
